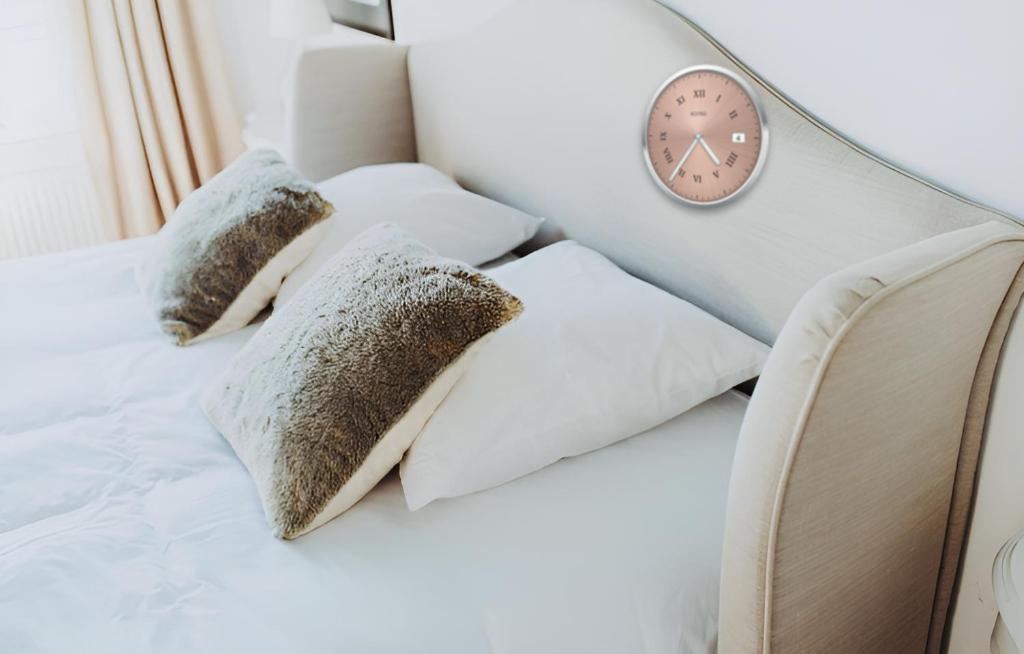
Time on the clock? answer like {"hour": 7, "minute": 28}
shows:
{"hour": 4, "minute": 36}
